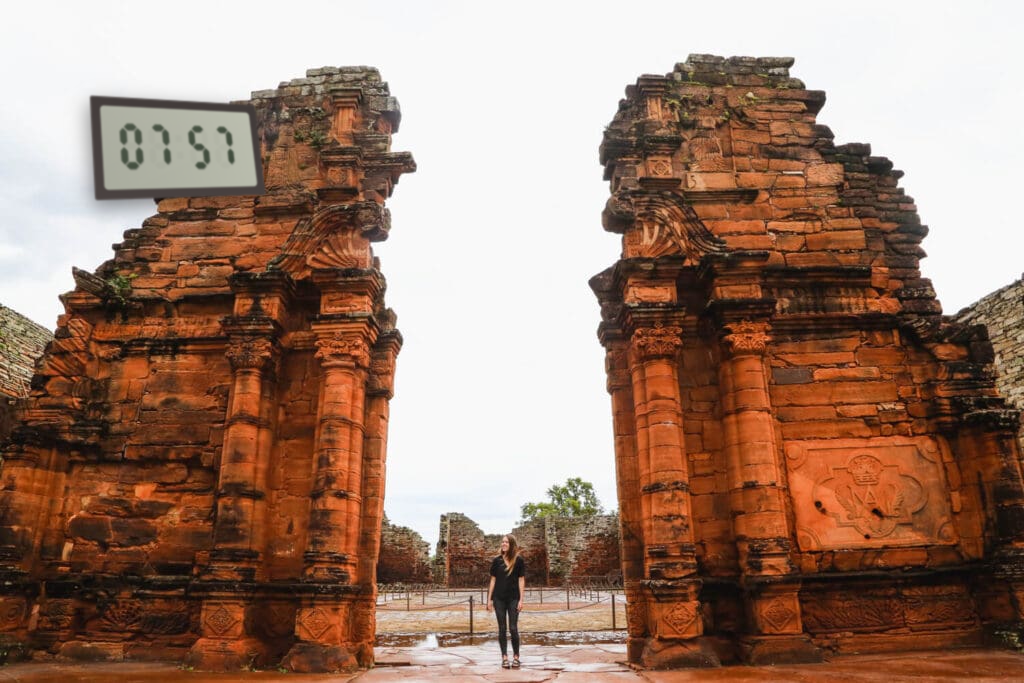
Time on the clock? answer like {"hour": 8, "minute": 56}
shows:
{"hour": 7, "minute": 57}
